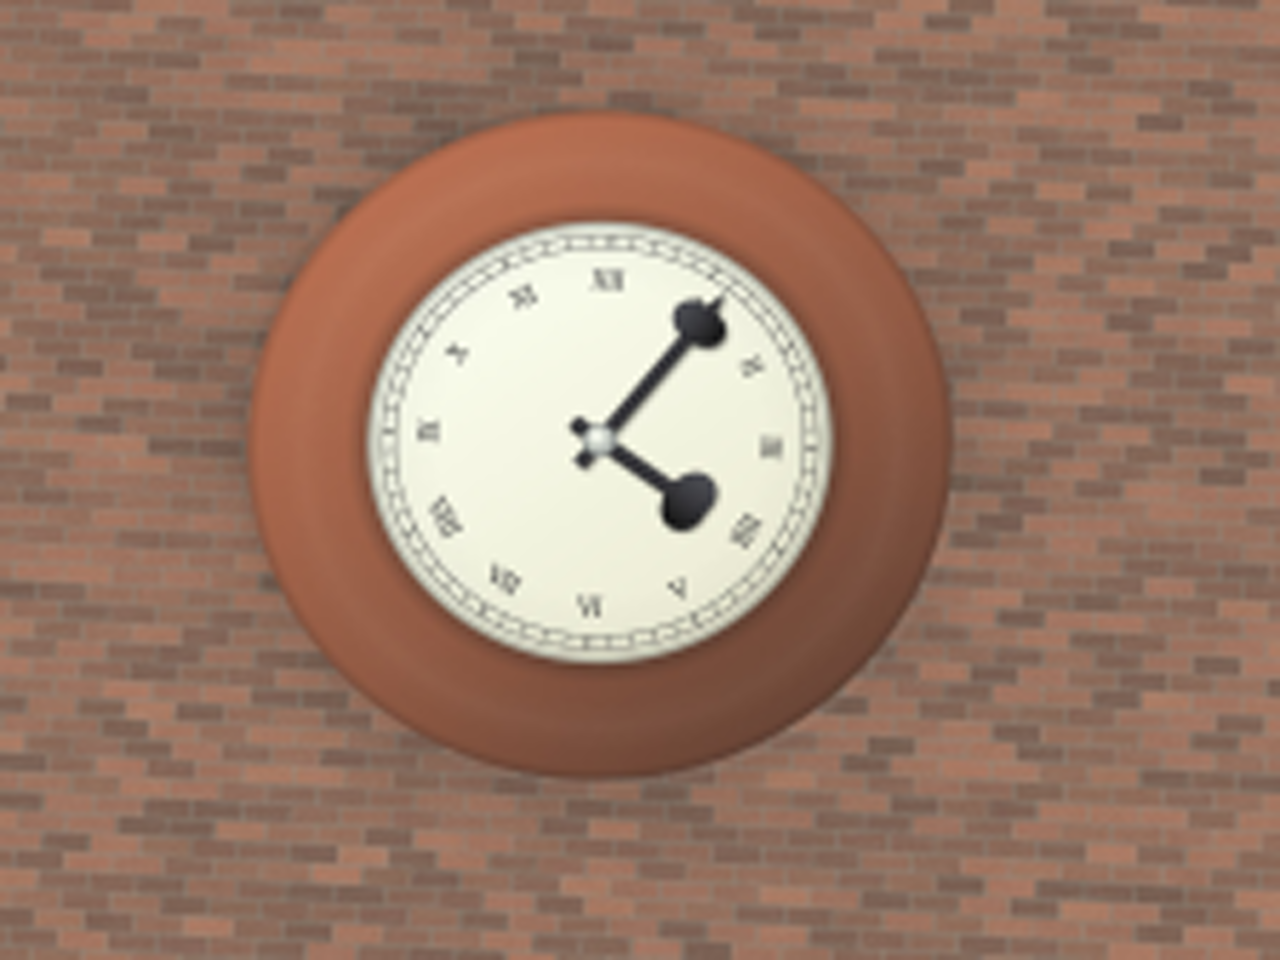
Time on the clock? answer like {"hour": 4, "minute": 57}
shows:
{"hour": 4, "minute": 6}
